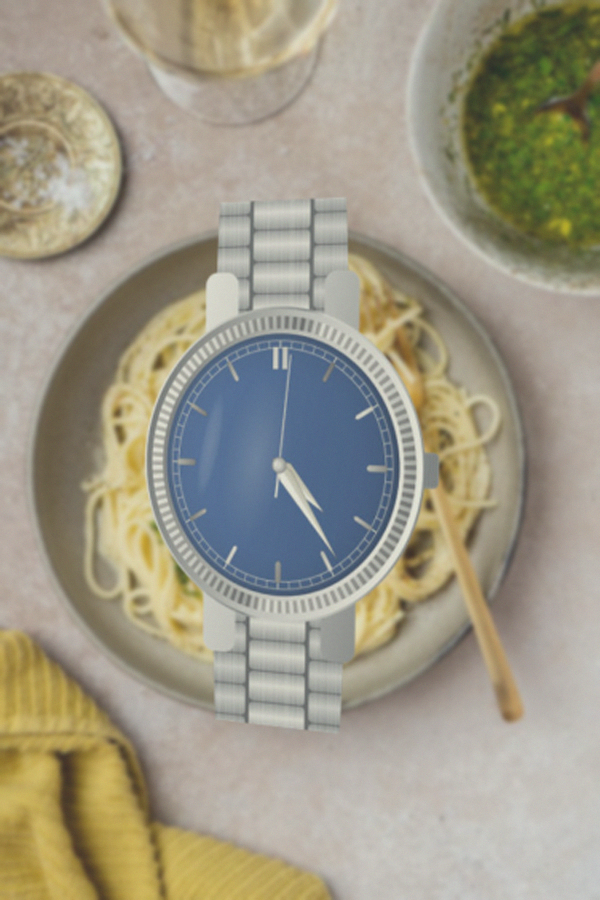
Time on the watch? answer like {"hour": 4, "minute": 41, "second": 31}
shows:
{"hour": 4, "minute": 24, "second": 1}
